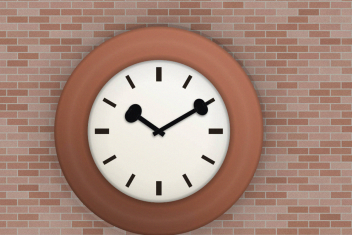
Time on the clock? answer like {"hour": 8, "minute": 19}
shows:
{"hour": 10, "minute": 10}
